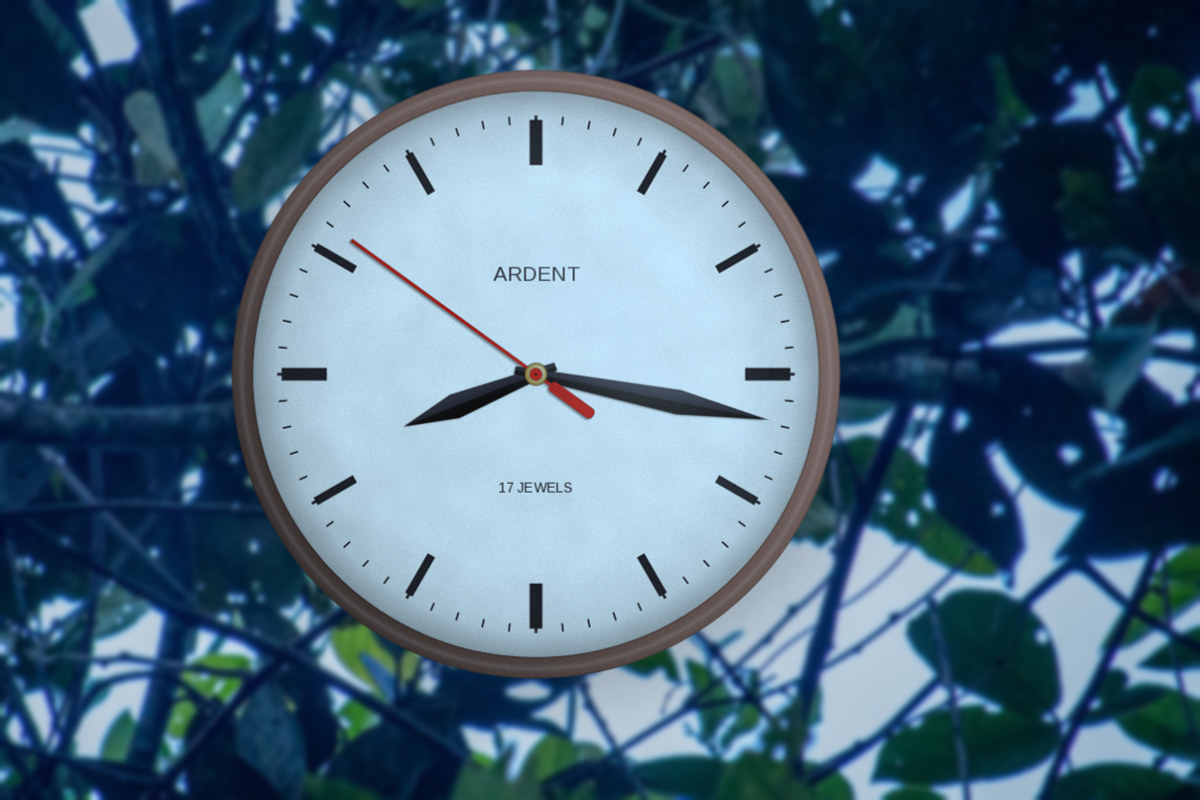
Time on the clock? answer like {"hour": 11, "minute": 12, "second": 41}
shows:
{"hour": 8, "minute": 16, "second": 51}
